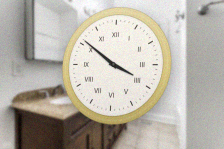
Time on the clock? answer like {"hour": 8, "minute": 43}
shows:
{"hour": 3, "minute": 51}
